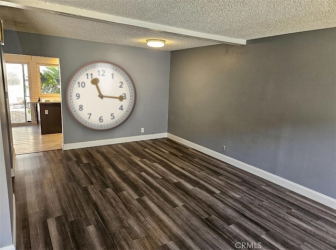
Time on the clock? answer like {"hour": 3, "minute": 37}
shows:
{"hour": 11, "minute": 16}
